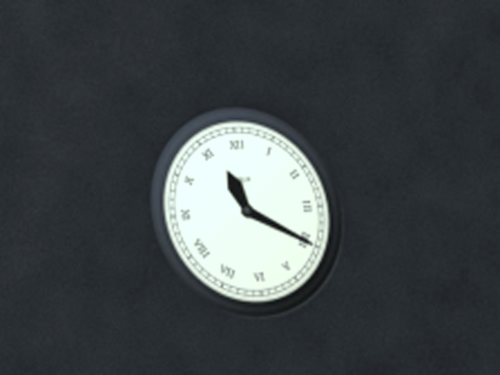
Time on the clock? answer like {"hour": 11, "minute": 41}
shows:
{"hour": 11, "minute": 20}
